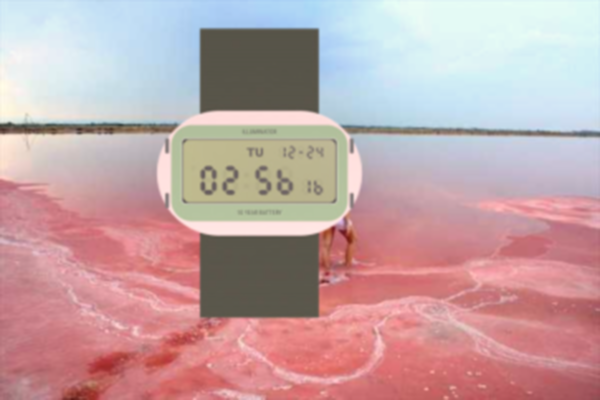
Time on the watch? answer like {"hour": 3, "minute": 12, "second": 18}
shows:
{"hour": 2, "minute": 56, "second": 16}
